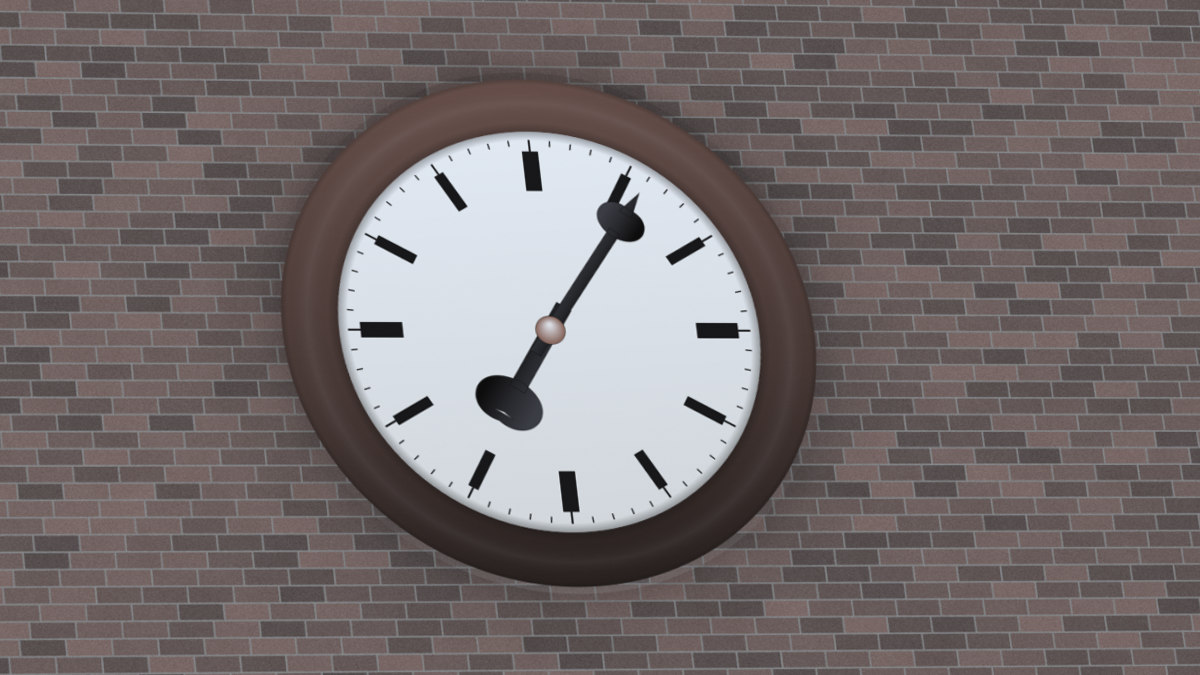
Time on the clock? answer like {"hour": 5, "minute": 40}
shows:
{"hour": 7, "minute": 6}
